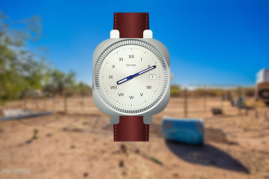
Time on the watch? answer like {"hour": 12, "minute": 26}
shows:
{"hour": 8, "minute": 11}
